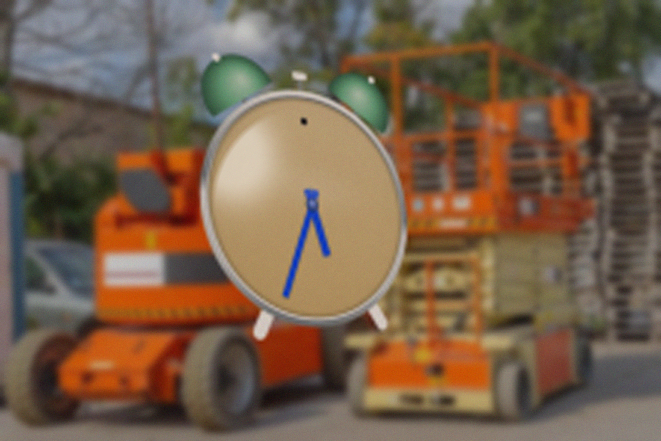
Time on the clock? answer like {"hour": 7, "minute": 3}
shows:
{"hour": 5, "minute": 34}
